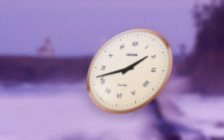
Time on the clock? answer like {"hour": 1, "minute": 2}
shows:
{"hour": 1, "minute": 42}
